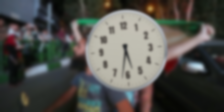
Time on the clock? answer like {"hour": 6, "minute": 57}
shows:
{"hour": 5, "minute": 32}
